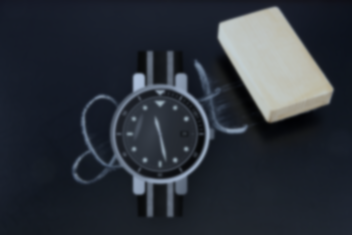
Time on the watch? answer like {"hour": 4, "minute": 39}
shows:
{"hour": 11, "minute": 28}
